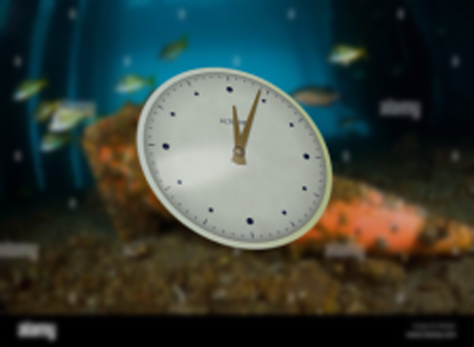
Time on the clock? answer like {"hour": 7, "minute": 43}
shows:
{"hour": 12, "minute": 4}
